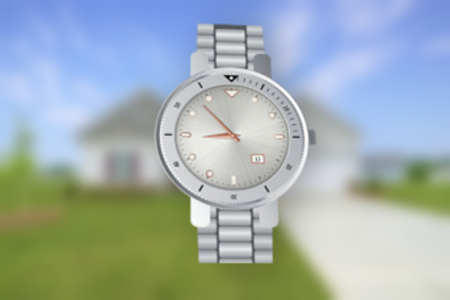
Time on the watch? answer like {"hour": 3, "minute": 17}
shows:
{"hour": 8, "minute": 53}
